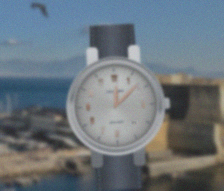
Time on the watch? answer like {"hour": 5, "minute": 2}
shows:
{"hour": 12, "minute": 8}
